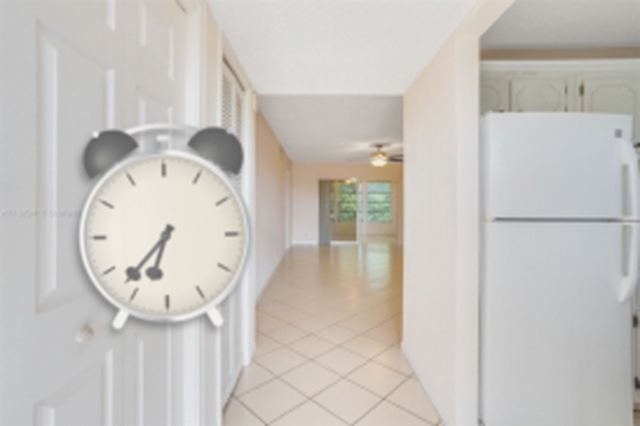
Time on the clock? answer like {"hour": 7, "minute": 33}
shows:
{"hour": 6, "minute": 37}
